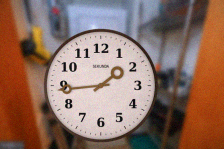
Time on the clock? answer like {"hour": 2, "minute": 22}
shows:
{"hour": 1, "minute": 44}
